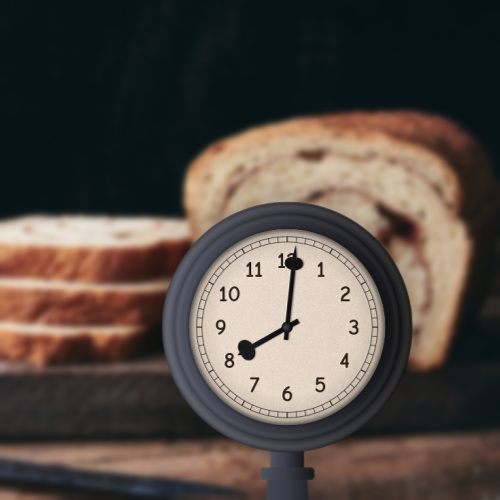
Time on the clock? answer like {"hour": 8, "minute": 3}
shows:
{"hour": 8, "minute": 1}
